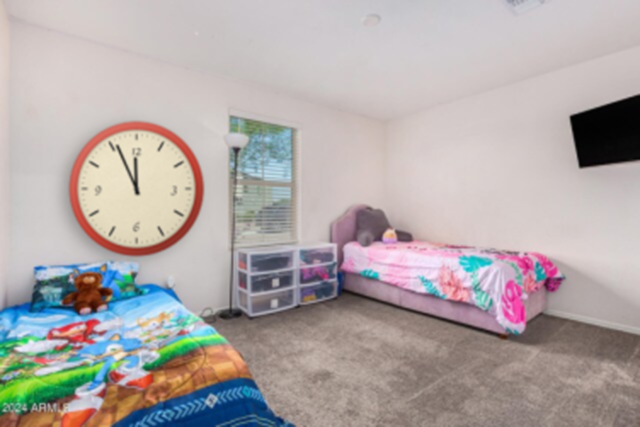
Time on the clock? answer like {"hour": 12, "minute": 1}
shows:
{"hour": 11, "minute": 56}
